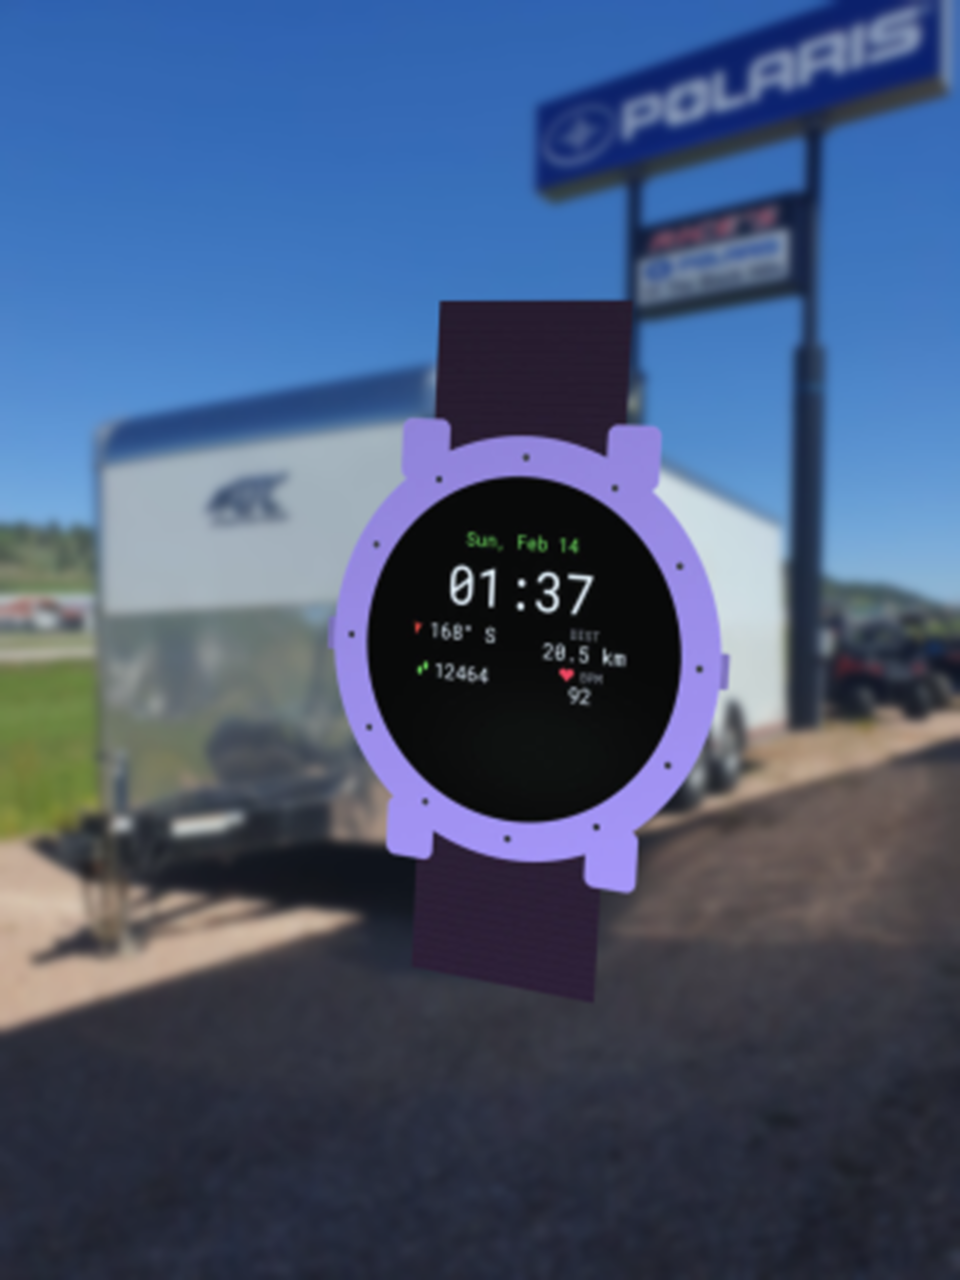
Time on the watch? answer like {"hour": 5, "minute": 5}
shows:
{"hour": 1, "minute": 37}
